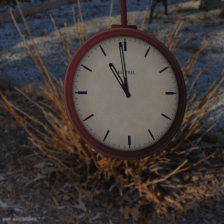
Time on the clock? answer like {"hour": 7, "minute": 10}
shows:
{"hour": 10, "minute": 59}
